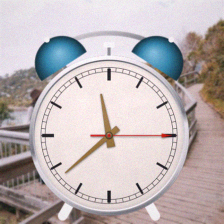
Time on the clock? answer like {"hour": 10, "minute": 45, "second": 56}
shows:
{"hour": 11, "minute": 38, "second": 15}
